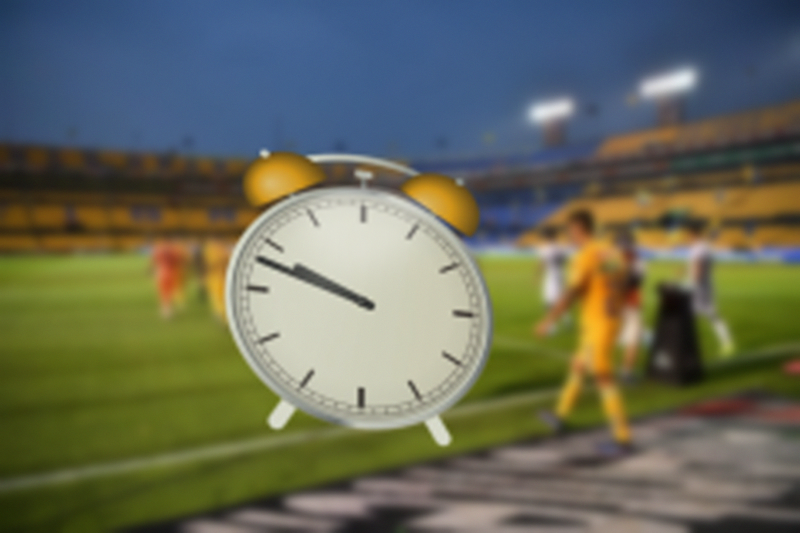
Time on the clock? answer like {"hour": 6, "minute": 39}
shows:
{"hour": 9, "minute": 48}
